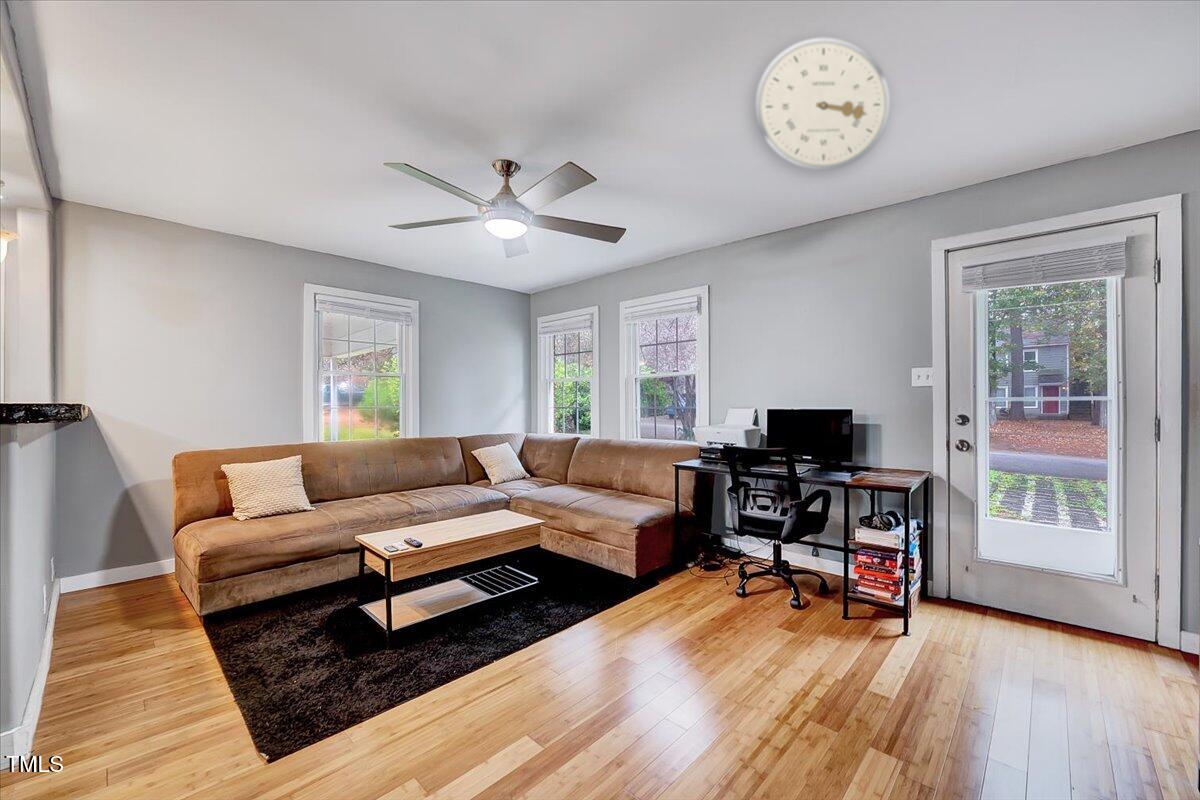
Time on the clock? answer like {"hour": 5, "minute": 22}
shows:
{"hour": 3, "minute": 17}
